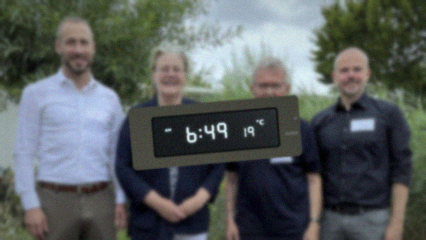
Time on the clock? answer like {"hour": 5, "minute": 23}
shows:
{"hour": 6, "minute": 49}
